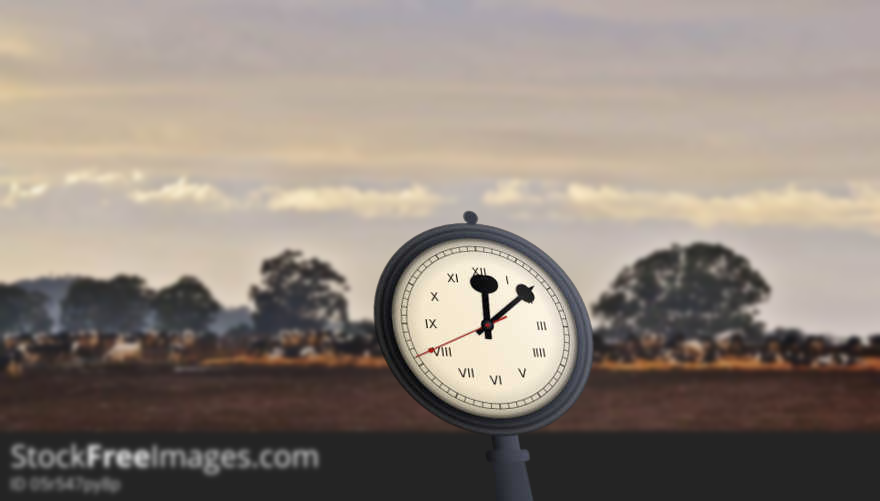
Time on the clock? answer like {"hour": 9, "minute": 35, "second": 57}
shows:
{"hour": 12, "minute": 8, "second": 41}
